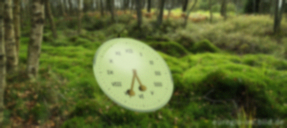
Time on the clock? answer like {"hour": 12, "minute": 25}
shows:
{"hour": 5, "minute": 34}
